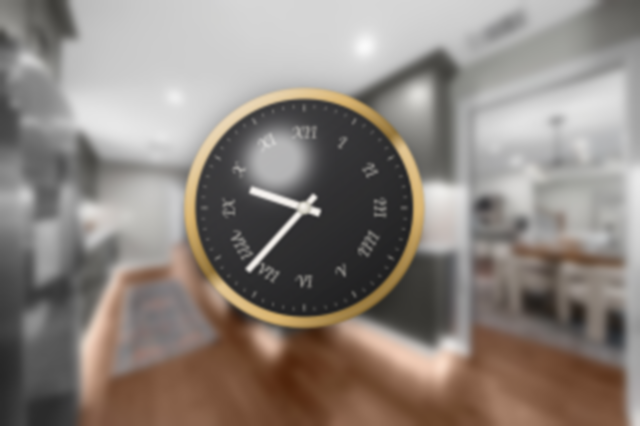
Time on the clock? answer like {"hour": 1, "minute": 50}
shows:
{"hour": 9, "minute": 37}
